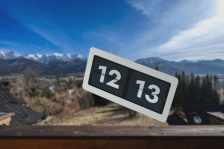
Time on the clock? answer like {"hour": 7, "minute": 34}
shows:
{"hour": 12, "minute": 13}
